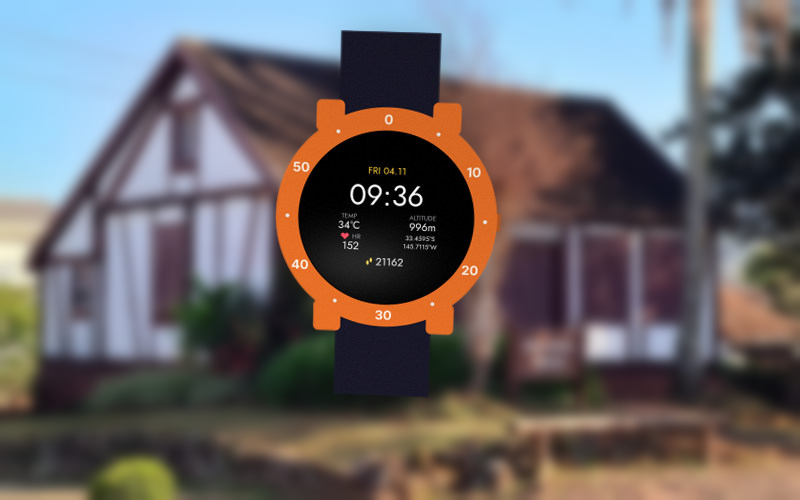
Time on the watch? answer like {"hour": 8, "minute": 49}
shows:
{"hour": 9, "minute": 36}
